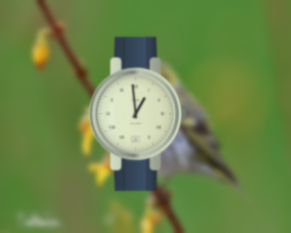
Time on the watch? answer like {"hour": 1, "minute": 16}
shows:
{"hour": 12, "minute": 59}
